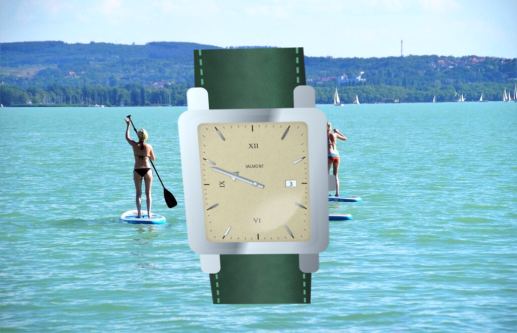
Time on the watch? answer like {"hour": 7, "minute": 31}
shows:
{"hour": 9, "minute": 49}
